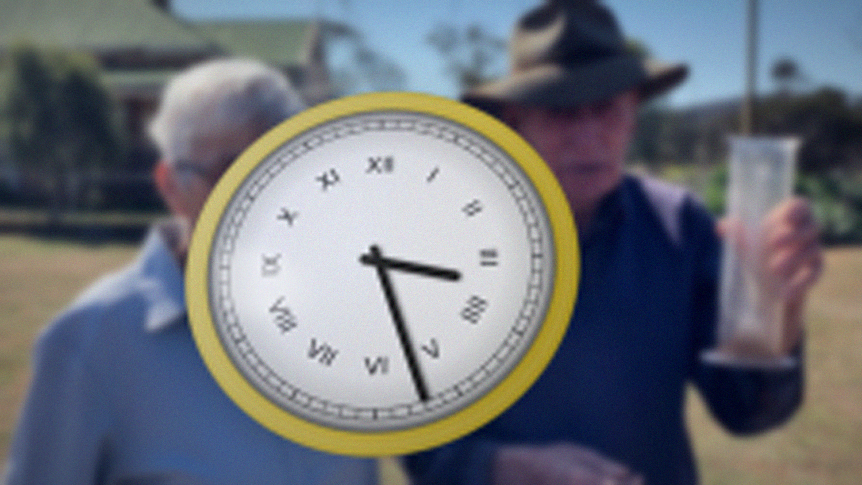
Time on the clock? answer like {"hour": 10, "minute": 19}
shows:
{"hour": 3, "minute": 27}
